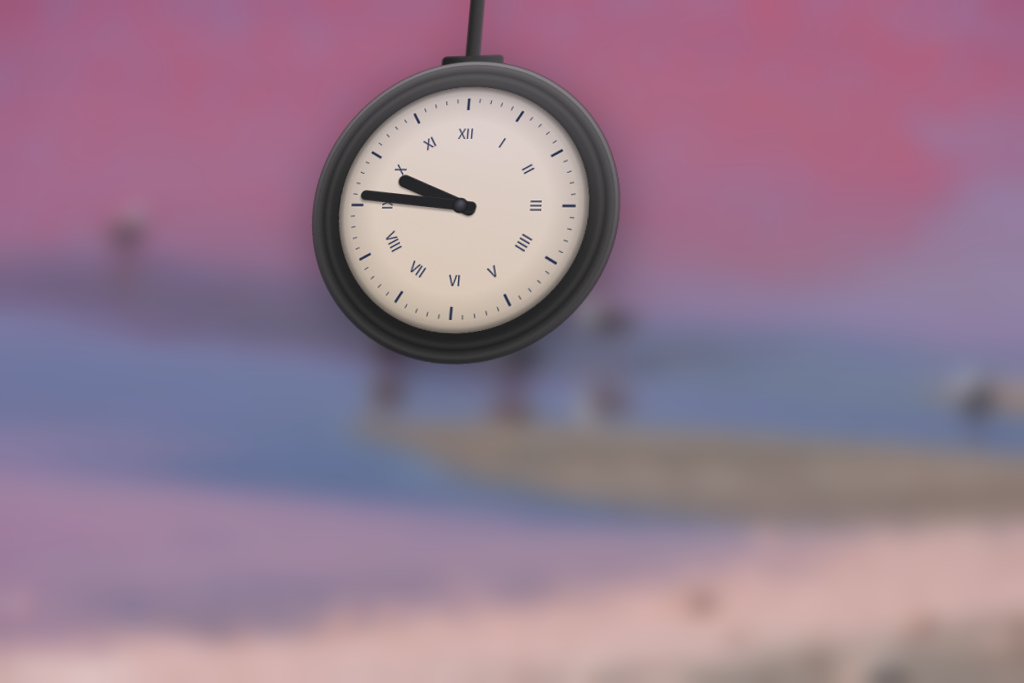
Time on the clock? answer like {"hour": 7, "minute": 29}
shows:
{"hour": 9, "minute": 46}
